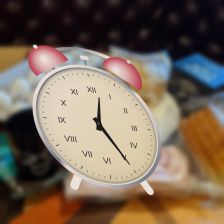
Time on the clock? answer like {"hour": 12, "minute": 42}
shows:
{"hour": 12, "minute": 25}
